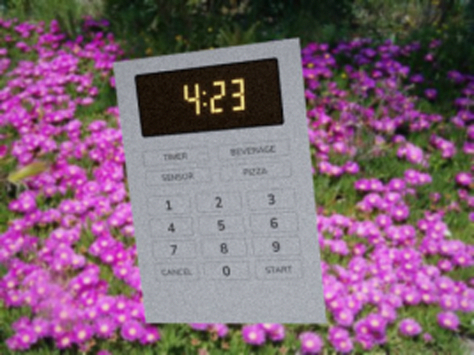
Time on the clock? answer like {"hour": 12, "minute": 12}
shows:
{"hour": 4, "minute": 23}
